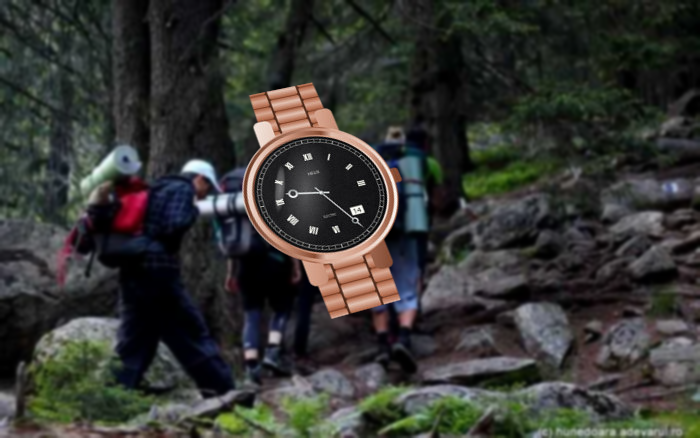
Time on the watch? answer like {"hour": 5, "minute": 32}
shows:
{"hour": 9, "minute": 25}
